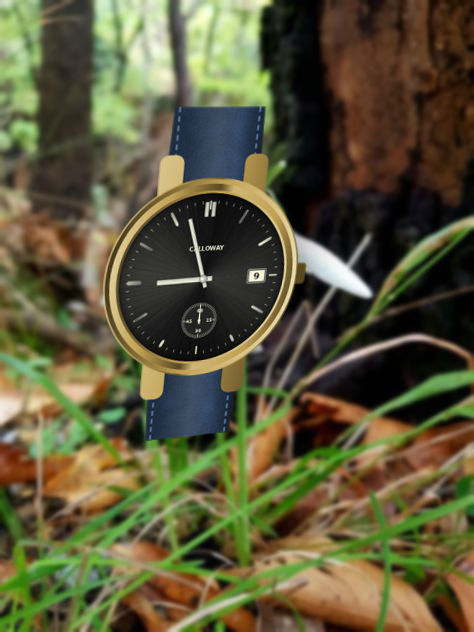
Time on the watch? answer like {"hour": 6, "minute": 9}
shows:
{"hour": 8, "minute": 57}
